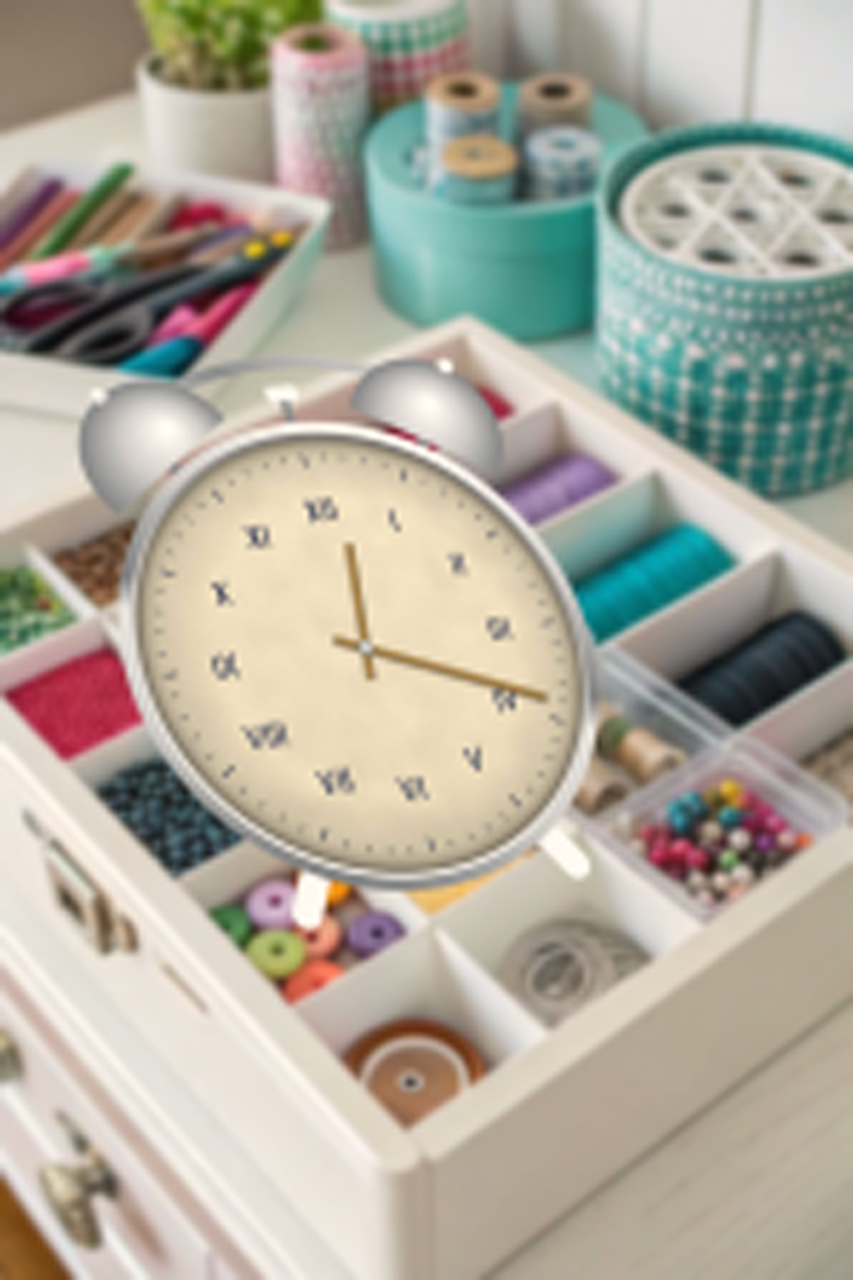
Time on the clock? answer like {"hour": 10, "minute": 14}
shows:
{"hour": 12, "minute": 19}
